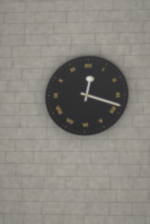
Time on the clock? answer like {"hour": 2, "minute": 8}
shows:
{"hour": 12, "minute": 18}
